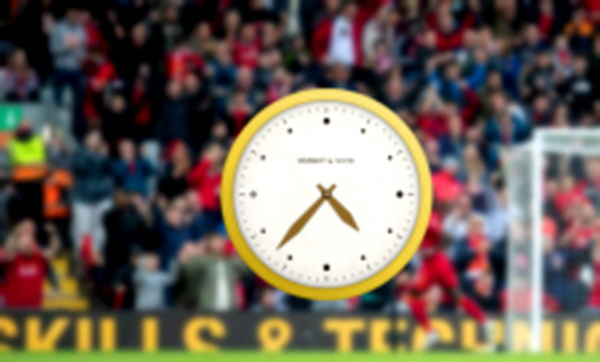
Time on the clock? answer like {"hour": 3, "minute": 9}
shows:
{"hour": 4, "minute": 37}
